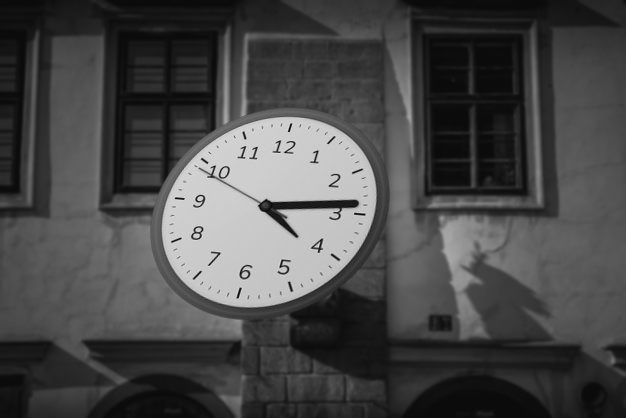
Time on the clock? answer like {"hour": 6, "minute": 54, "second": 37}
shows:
{"hour": 4, "minute": 13, "second": 49}
